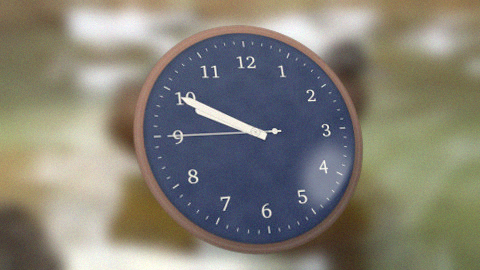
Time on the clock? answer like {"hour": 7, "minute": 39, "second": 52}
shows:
{"hour": 9, "minute": 49, "second": 45}
